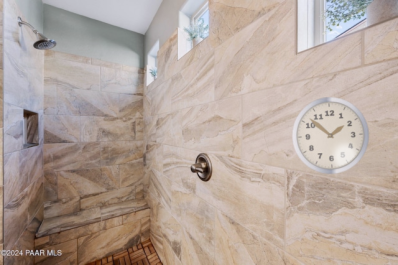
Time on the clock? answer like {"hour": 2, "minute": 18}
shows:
{"hour": 1, "minute": 52}
